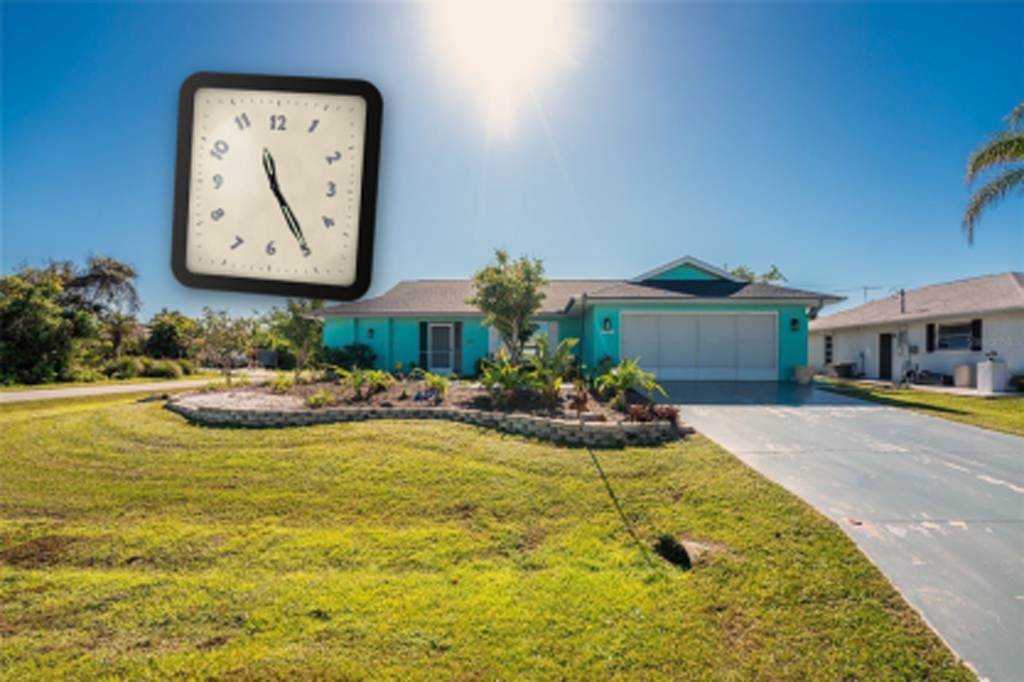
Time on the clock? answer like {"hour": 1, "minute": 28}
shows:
{"hour": 11, "minute": 25}
